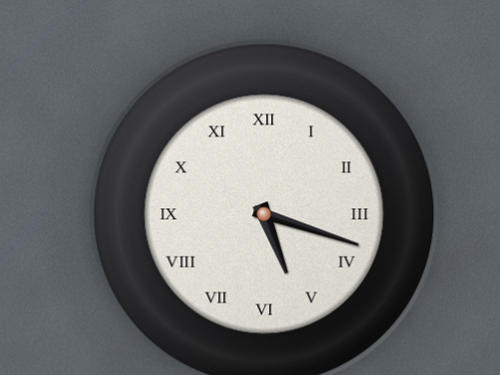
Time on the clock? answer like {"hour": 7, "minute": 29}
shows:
{"hour": 5, "minute": 18}
